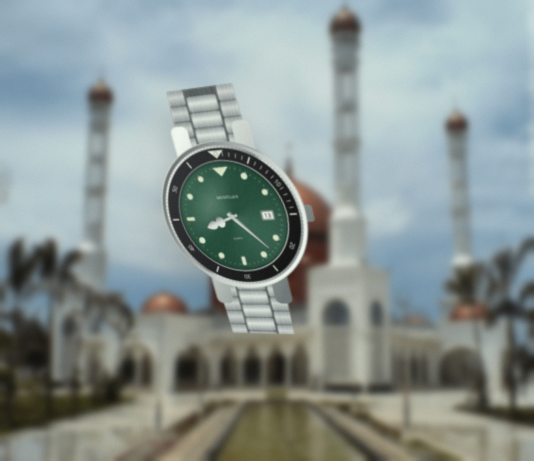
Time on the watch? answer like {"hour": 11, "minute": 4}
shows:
{"hour": 8, "minute": 23}
